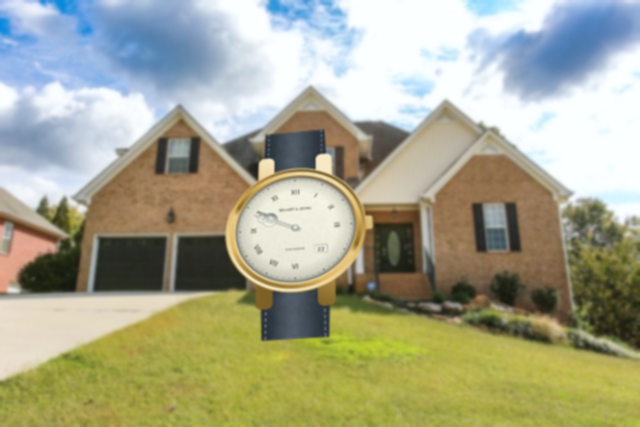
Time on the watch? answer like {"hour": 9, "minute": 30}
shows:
{"hour": 9, "minute": 49}
